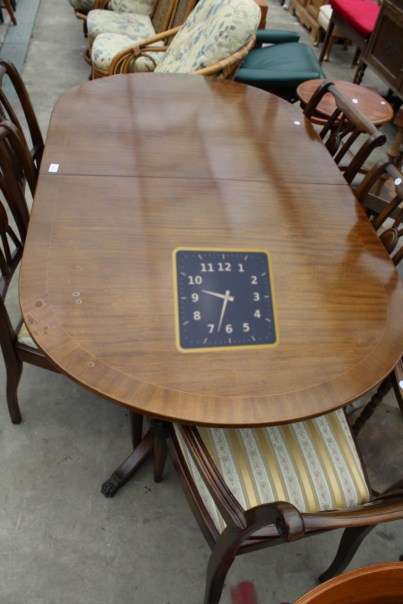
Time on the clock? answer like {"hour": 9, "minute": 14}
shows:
{"hour": 9, "minute": 33}
